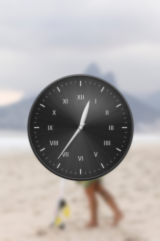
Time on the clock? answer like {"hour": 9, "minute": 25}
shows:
{"hour": 12, "minute": 36}
